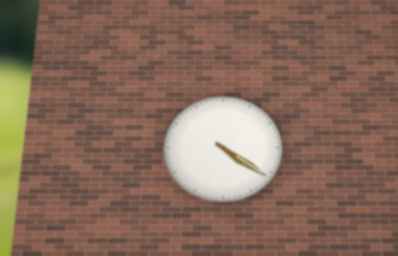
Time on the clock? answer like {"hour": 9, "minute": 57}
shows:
{"hour": 4, "minute": 21}
